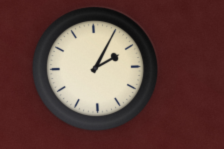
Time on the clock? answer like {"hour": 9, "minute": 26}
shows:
{"hour": 2, "minute": 5}
